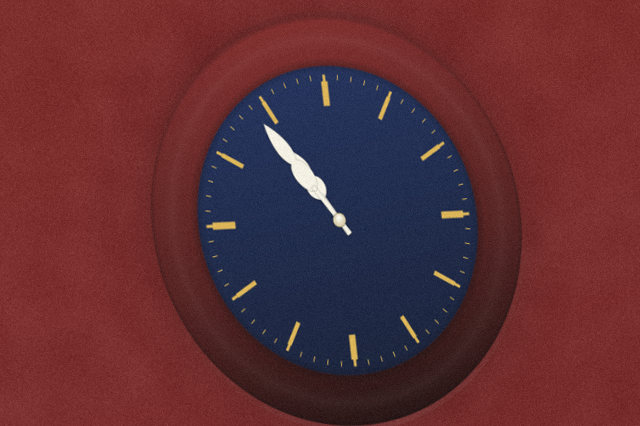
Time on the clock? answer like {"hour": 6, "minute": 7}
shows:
{"hour": 10, "minute": 54}
